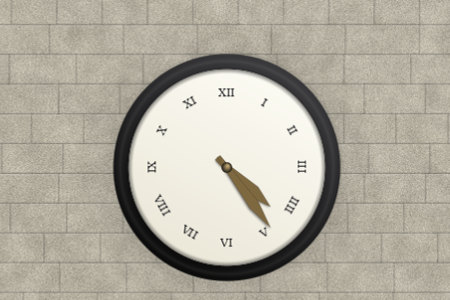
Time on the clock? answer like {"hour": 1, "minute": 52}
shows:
{"hour": 4, "minute": 24}
